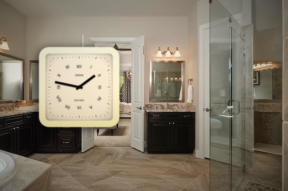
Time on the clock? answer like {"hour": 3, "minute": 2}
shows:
{"hour": 1, "minute": 47}
